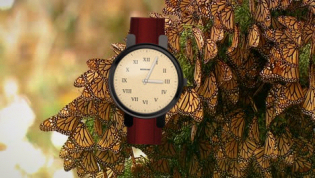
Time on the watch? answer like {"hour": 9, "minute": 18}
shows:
{"hour": 3, "minute": 4}
